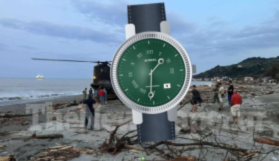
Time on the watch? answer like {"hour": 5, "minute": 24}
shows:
{"hour": 1, "minute": 31}
